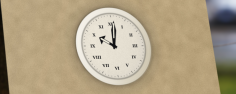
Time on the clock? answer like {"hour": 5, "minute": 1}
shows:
{"hour": 10, "minute": 1}
